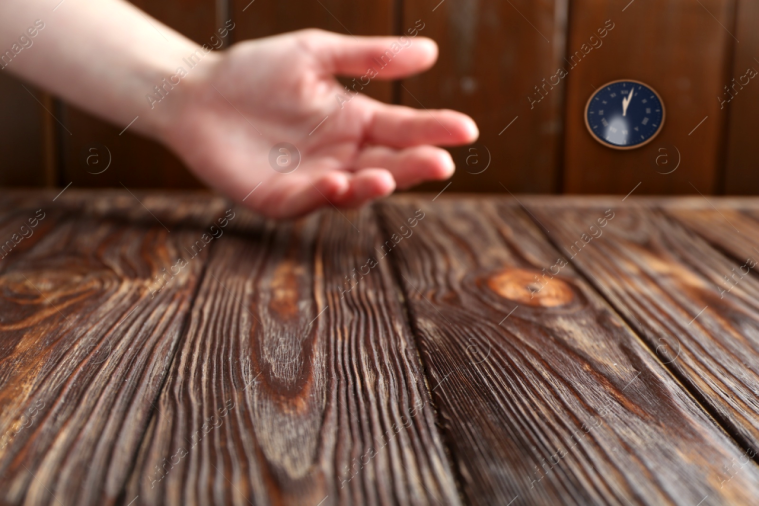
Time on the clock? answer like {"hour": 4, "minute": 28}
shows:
{"hour": 12, "minute": 3}
